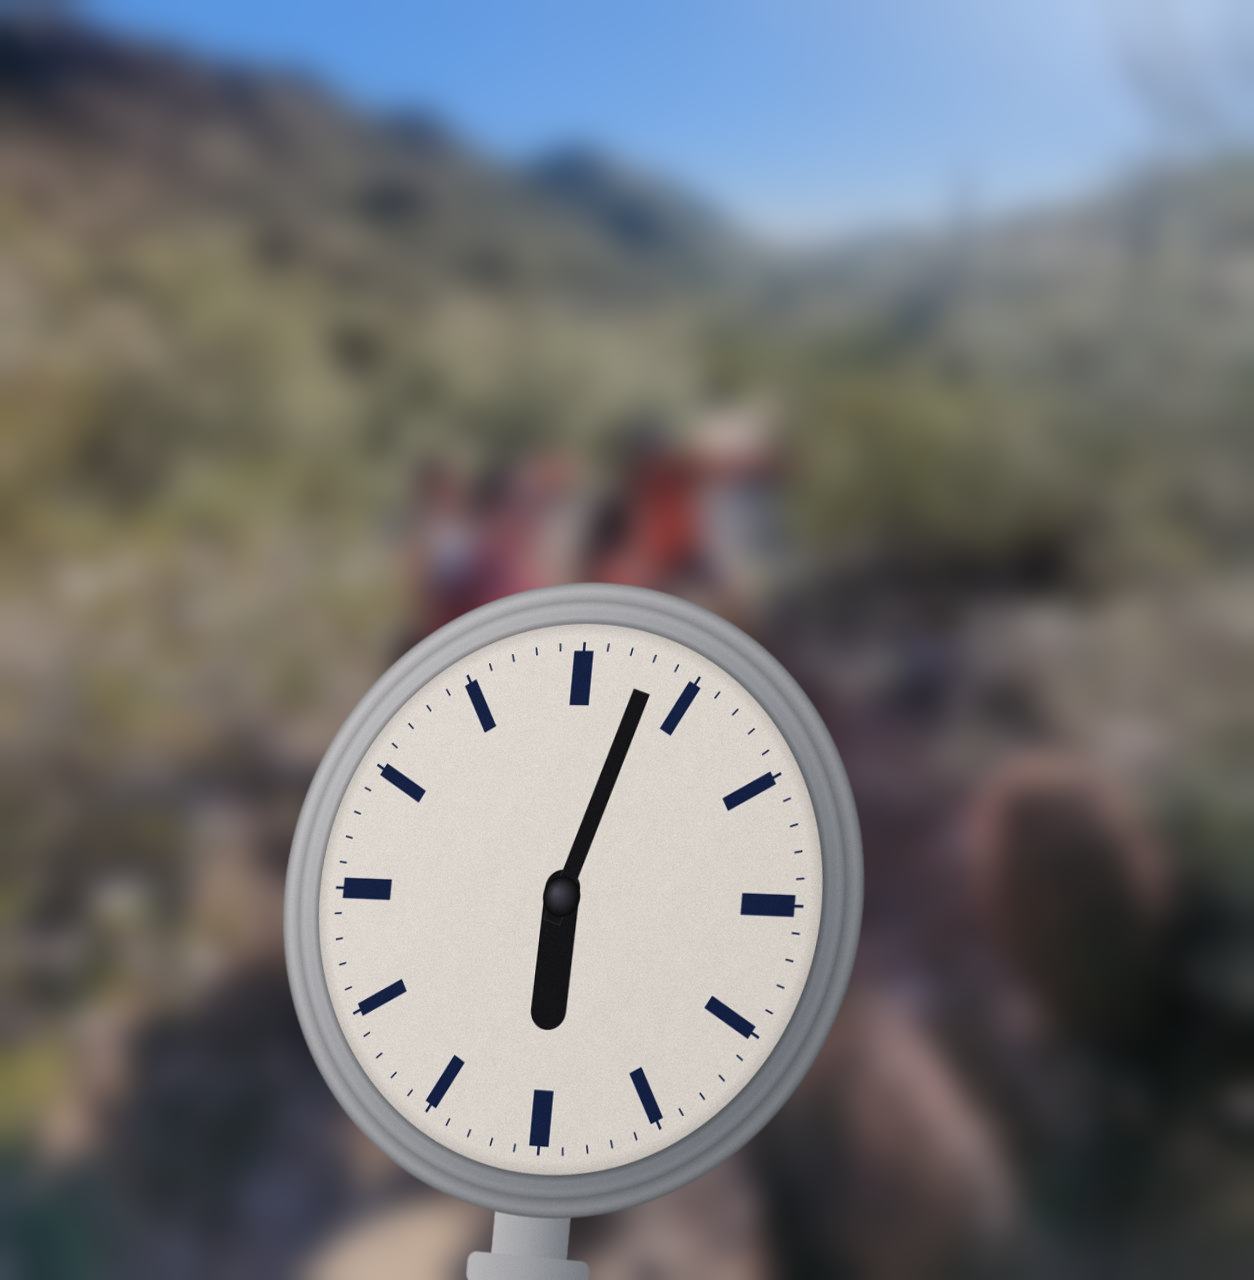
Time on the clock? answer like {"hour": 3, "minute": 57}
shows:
{"hour": 6, "minute": 3}
